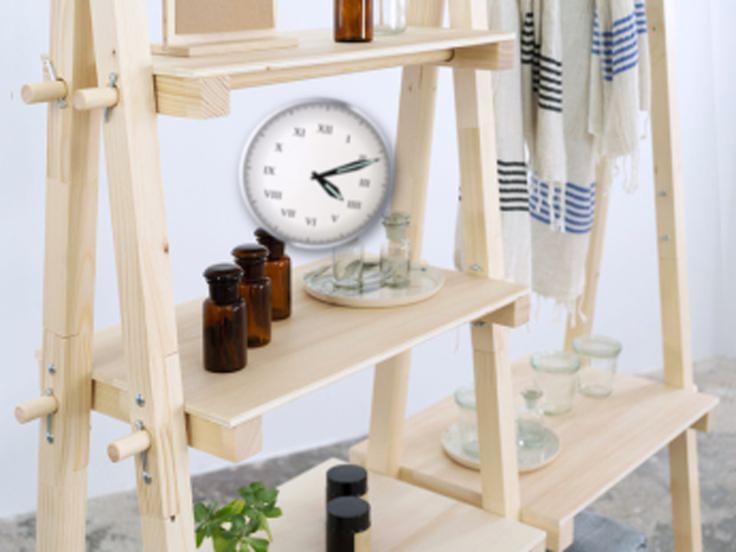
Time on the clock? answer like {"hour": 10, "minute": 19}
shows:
{"hour": 4, "minute": 11}
